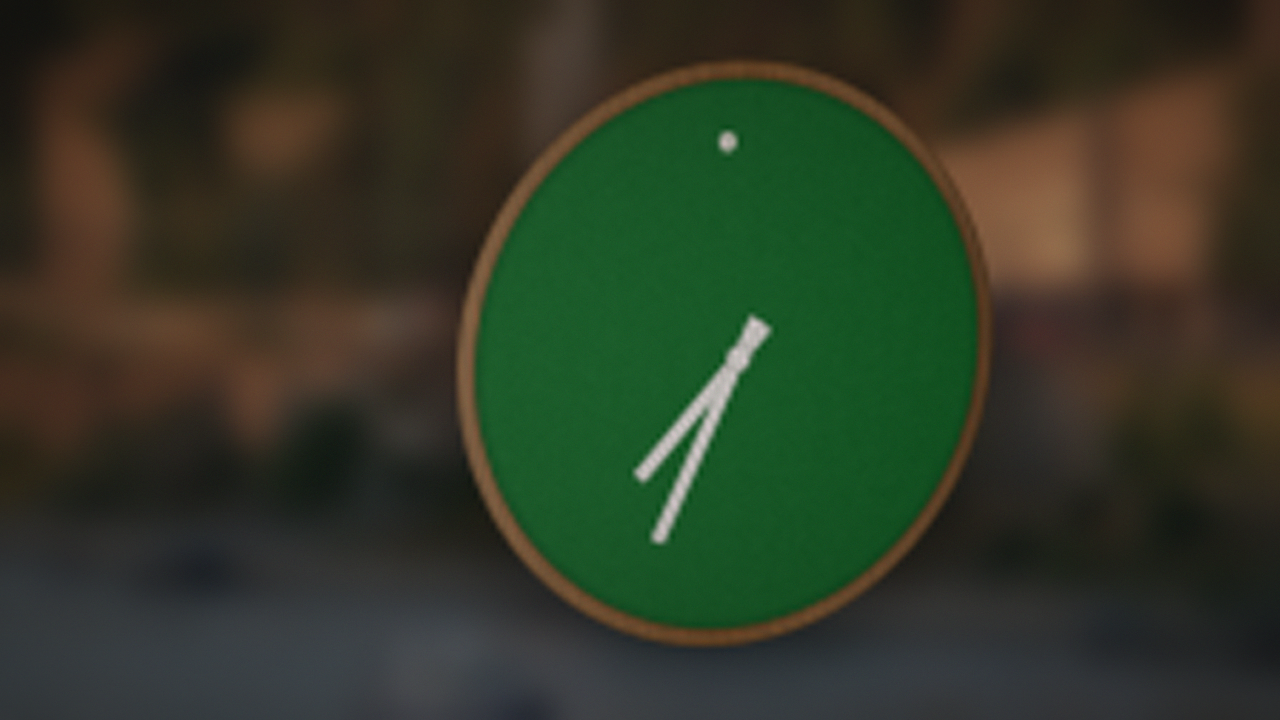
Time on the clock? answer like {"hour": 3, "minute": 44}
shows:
{"hour": 7, "minute": 35}
